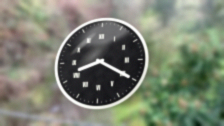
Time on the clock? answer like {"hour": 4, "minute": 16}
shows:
{"hour": 8, "minute": 20}
